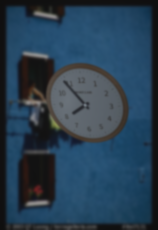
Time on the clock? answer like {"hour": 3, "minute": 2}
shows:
{"hour": 7, "minute": 54}
